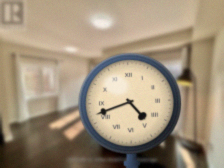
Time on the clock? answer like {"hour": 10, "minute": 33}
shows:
{"hour": 4, "minute": 42}
